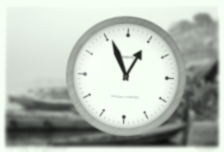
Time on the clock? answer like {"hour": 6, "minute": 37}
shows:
{"hour": 12, "minute": 56}
